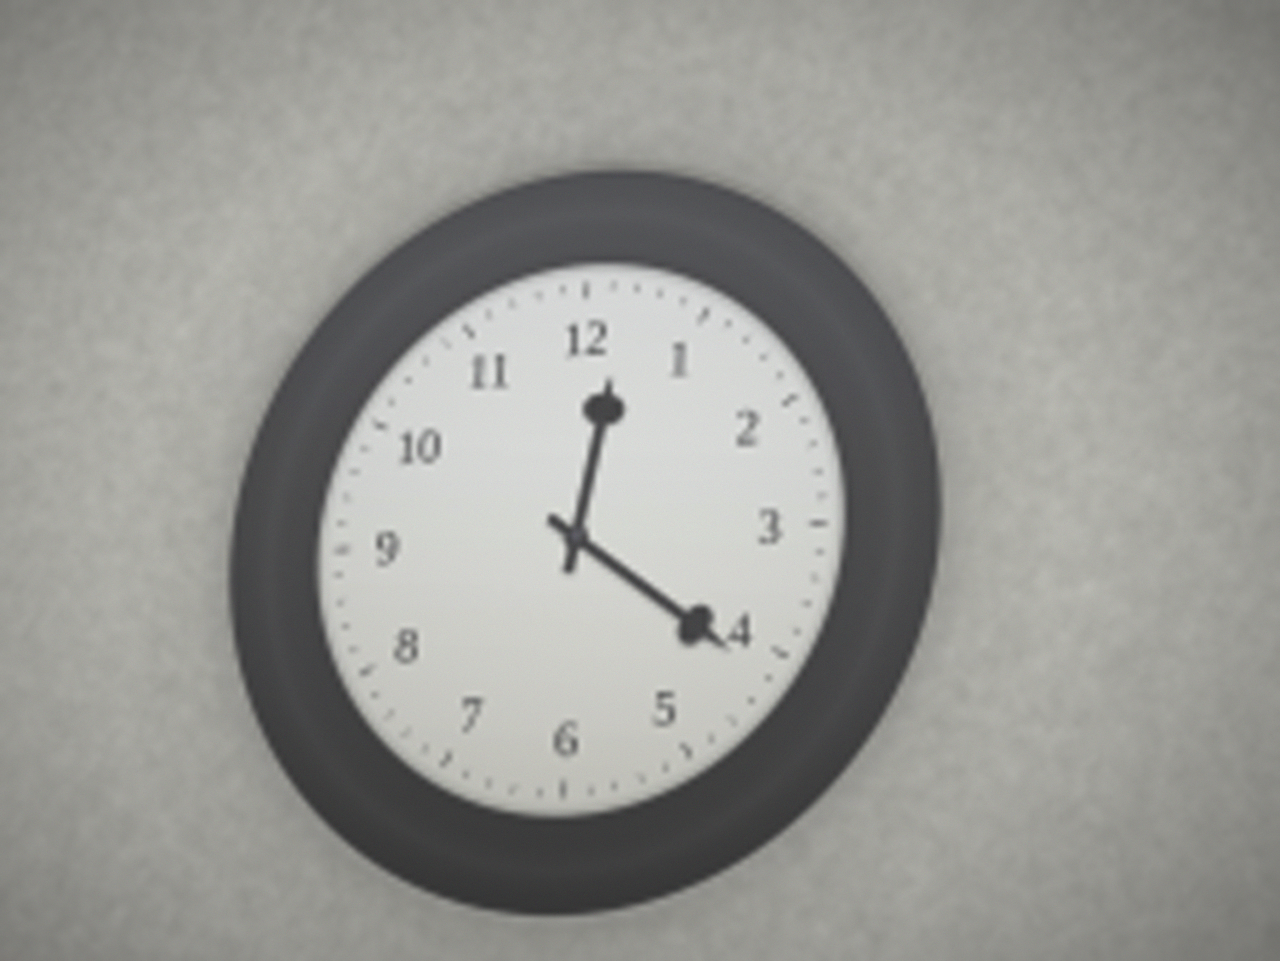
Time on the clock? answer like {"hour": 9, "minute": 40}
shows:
{"hour": 12, "minute": 21}
